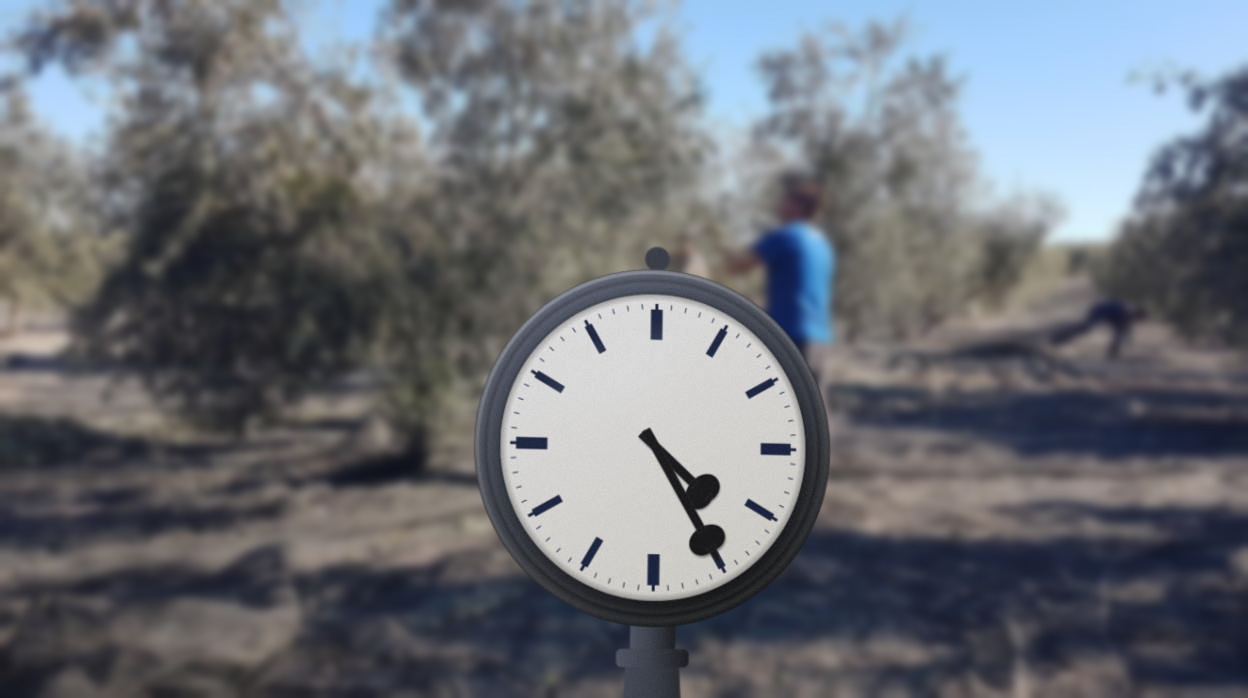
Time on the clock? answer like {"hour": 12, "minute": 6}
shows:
{"hour": 4, "minute": 25}
